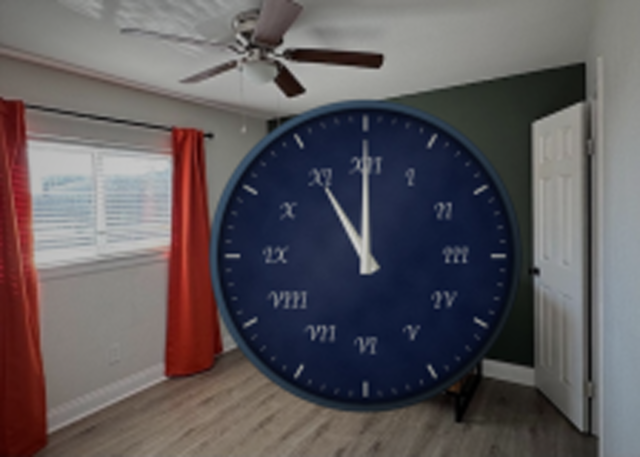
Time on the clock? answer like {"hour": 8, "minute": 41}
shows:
{"hour": 11, "minute": 0}
